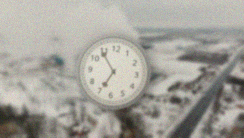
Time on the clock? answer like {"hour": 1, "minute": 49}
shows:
{"hour": 6, "minute": 54}
